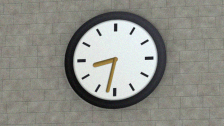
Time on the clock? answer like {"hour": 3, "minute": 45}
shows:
{"hour": 8, "minute": 32}
